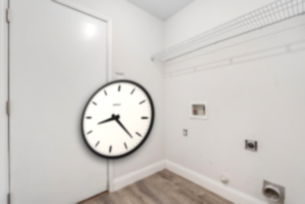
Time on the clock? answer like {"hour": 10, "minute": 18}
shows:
{"hour": 8, "minute": 22}
